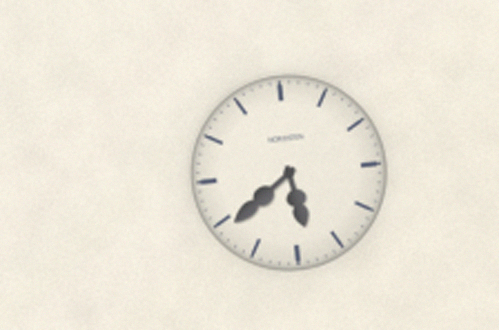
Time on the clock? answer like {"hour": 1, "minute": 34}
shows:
{"hour": 5, "minute": 39}
